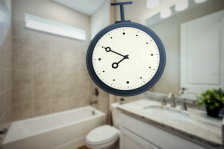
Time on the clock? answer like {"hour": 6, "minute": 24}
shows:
{"hour": 7, "minute": 50}
